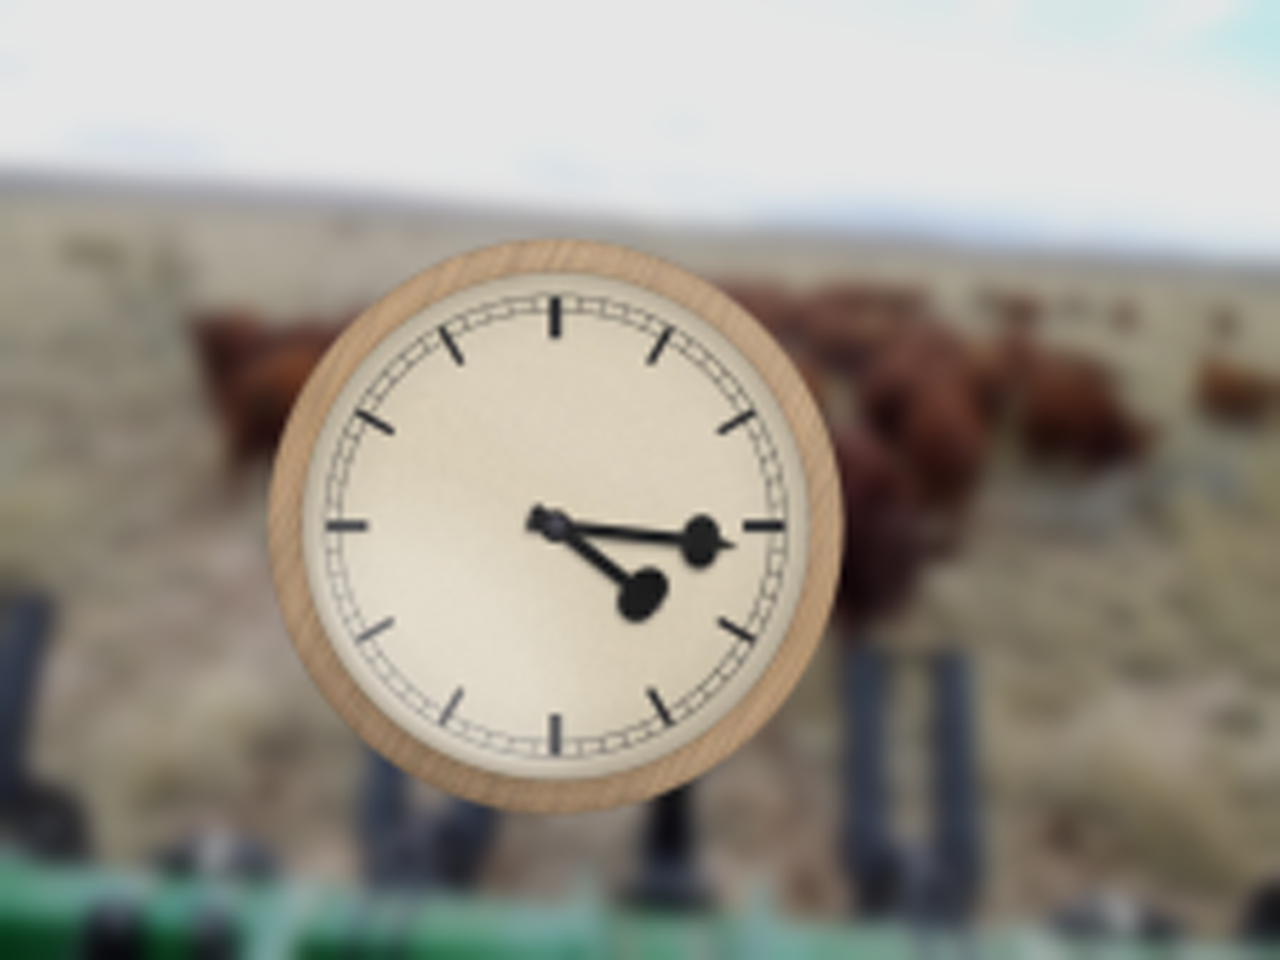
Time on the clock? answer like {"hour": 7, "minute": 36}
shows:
{"hour": 4, "minute": 16}
